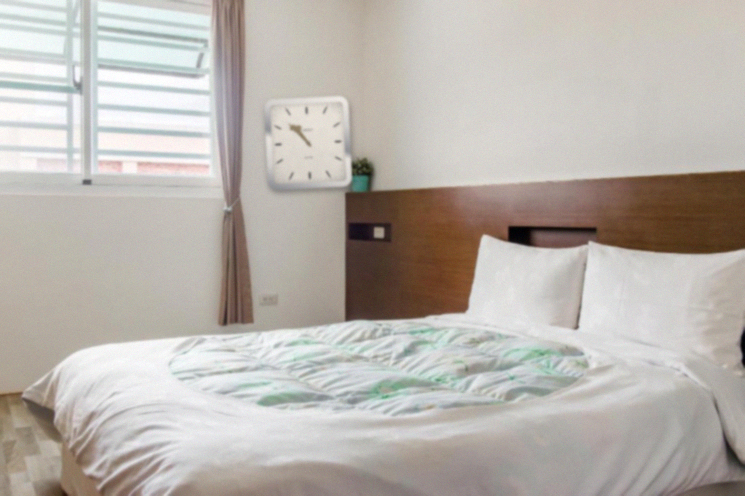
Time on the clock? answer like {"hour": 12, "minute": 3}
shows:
{"hour": 10, "minute": 53}
